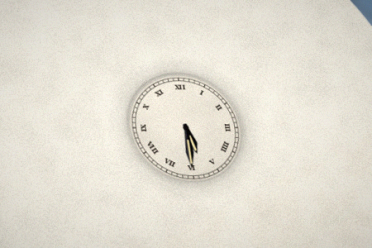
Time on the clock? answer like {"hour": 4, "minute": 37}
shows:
{"hour": 5, "minute": 30}
